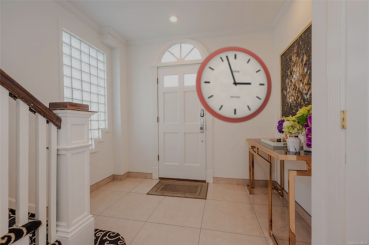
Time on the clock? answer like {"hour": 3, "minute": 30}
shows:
{"hour": 2, "minute": 57}
